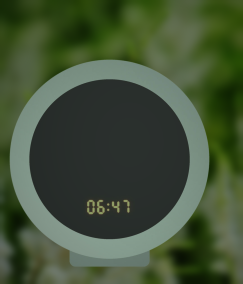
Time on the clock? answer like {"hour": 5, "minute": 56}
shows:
{"hour": 6, "minute": 47}
